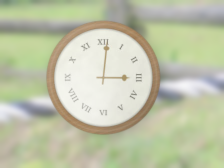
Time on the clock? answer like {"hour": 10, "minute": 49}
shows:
{"hour": 3, "minute": 1}
